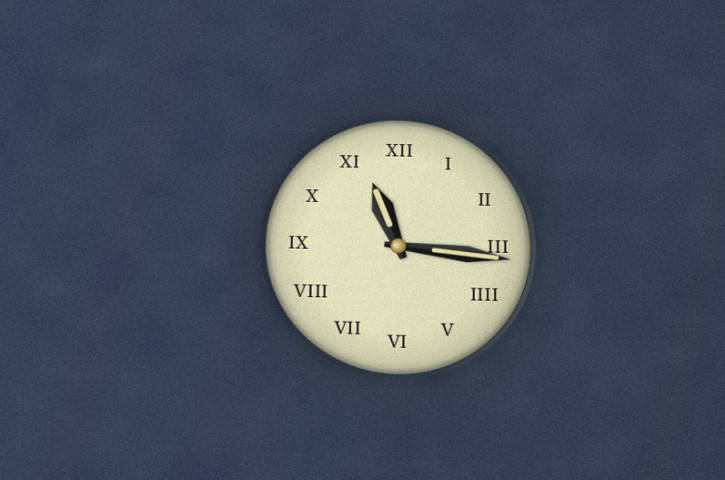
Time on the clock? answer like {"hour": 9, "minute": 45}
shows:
{"hour": 11, "minute": 16}
